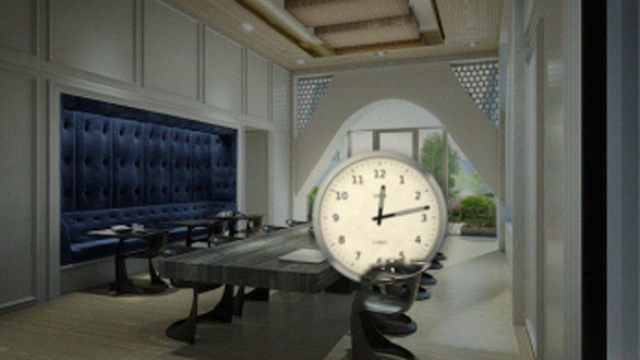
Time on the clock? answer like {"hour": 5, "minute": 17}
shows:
{"hour": 12, "minute": 13}
